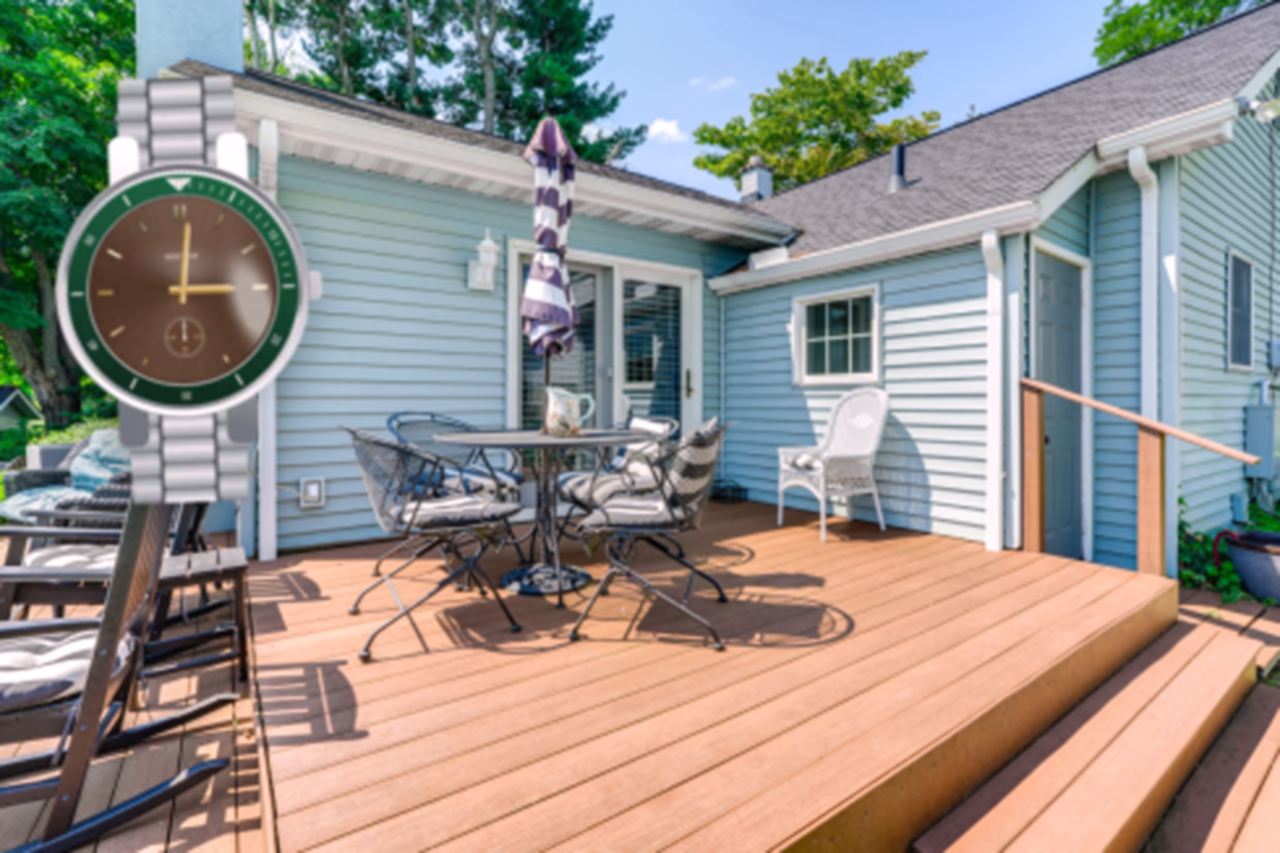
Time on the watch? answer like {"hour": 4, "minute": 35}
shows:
{"hour": 3, "minute": 1}
